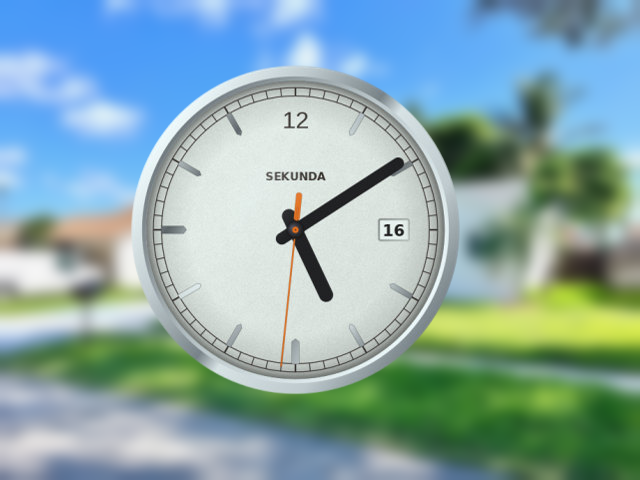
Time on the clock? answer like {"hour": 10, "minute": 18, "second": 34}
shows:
{"hour": 5, "minute": 9, "second": 31}
